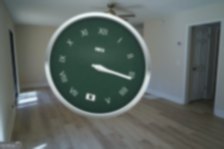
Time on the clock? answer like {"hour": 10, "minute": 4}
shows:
{"hour": 3, "minute": 16}
